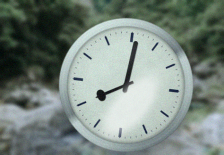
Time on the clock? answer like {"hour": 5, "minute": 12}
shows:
{"hour": 8, "minute": 1}
